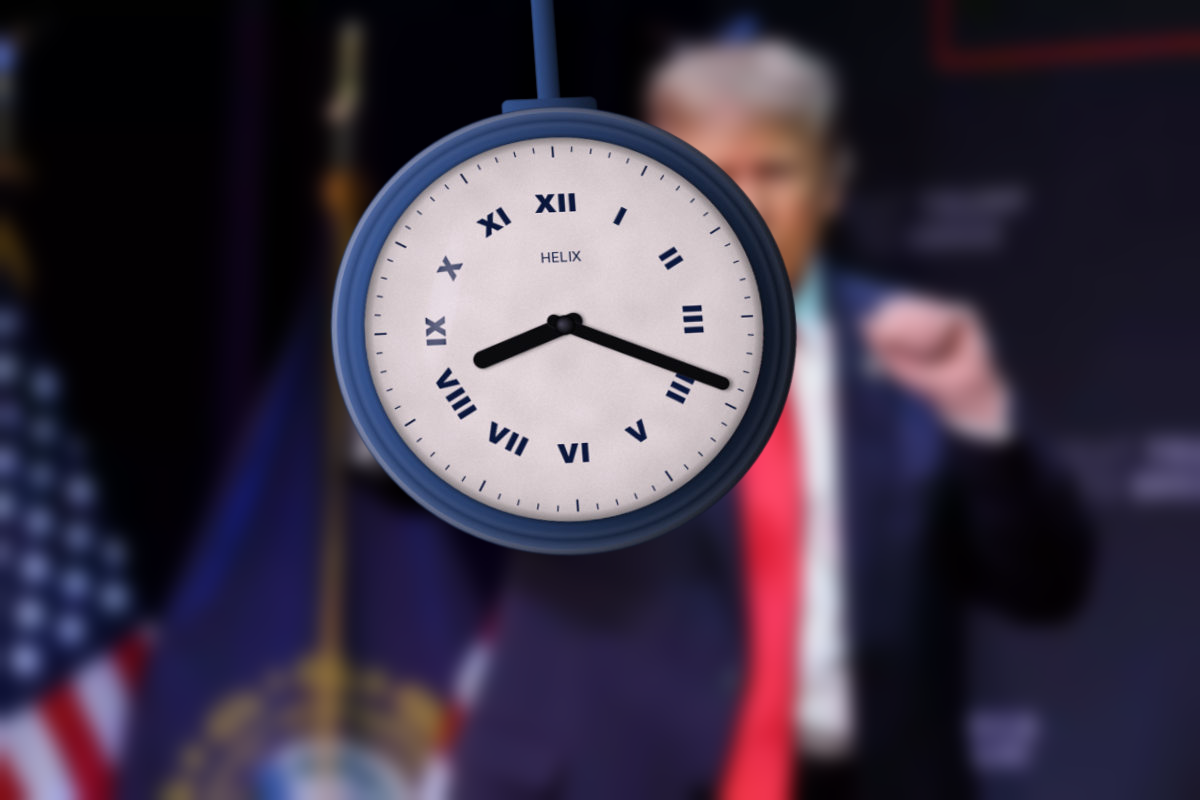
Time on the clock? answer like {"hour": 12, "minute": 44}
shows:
{"hour": 8, "minute": 19}
